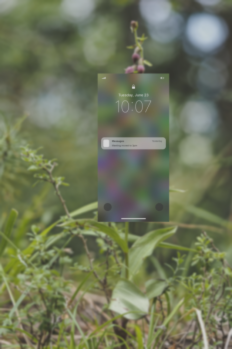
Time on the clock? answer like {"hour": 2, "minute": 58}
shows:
{"hour": 10, "minute": 7}
